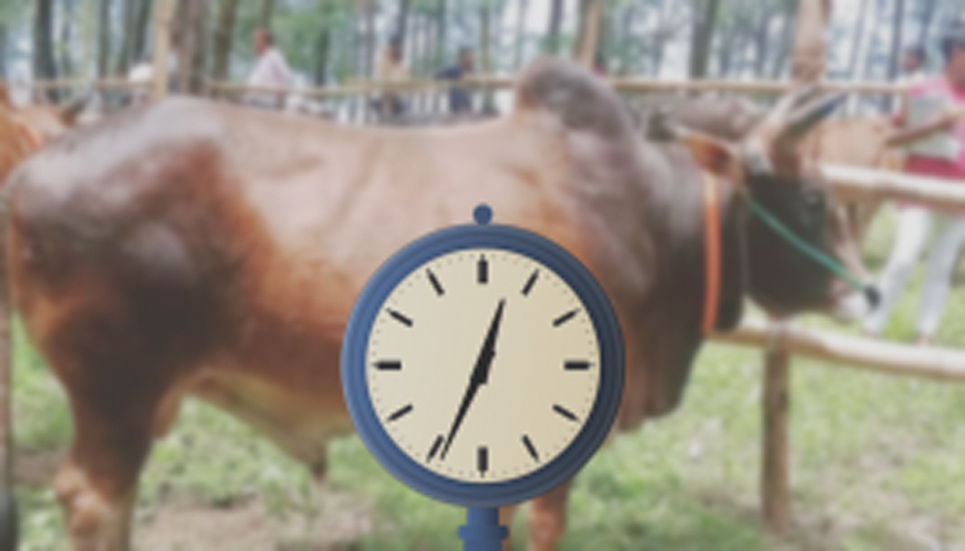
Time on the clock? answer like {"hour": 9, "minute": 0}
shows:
{"hour": 12, "minute": 34}
